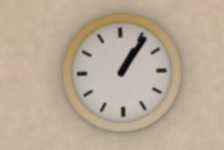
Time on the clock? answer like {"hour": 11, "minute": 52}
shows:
{"hour": 1, "minute": 6}
